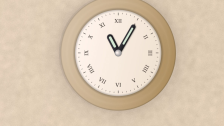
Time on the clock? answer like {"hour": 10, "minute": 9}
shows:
{"hour": 11, "minute": 5}
